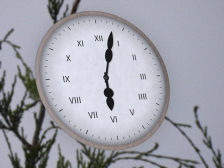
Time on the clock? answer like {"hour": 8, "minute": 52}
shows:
{"hour": 6, "minute": 3}
